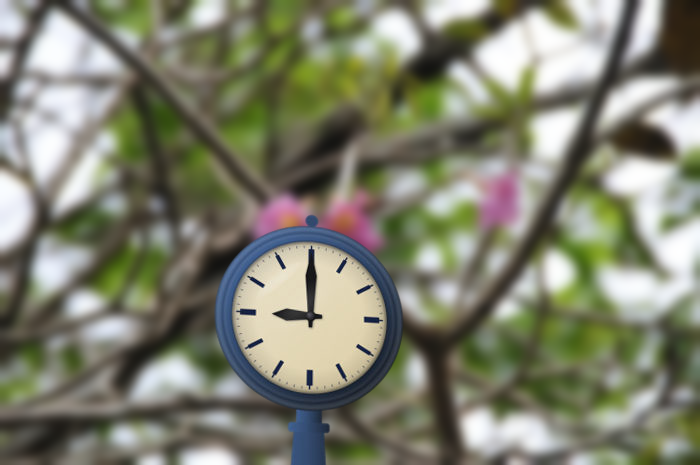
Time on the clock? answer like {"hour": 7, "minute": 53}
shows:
{"hour": 9, "minute": 0}
